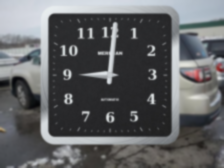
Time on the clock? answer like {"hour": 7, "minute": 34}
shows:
{"hour": 9, "minute": 1}
